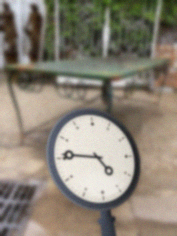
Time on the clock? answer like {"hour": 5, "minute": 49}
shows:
{"hour": 4, "minute": 46}
